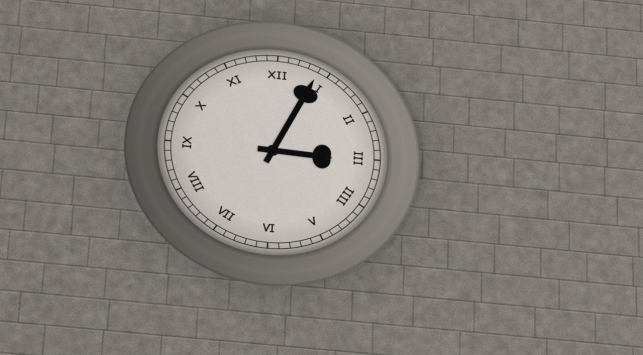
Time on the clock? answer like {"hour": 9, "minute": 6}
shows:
{"hour": 3, "minute": 4}
